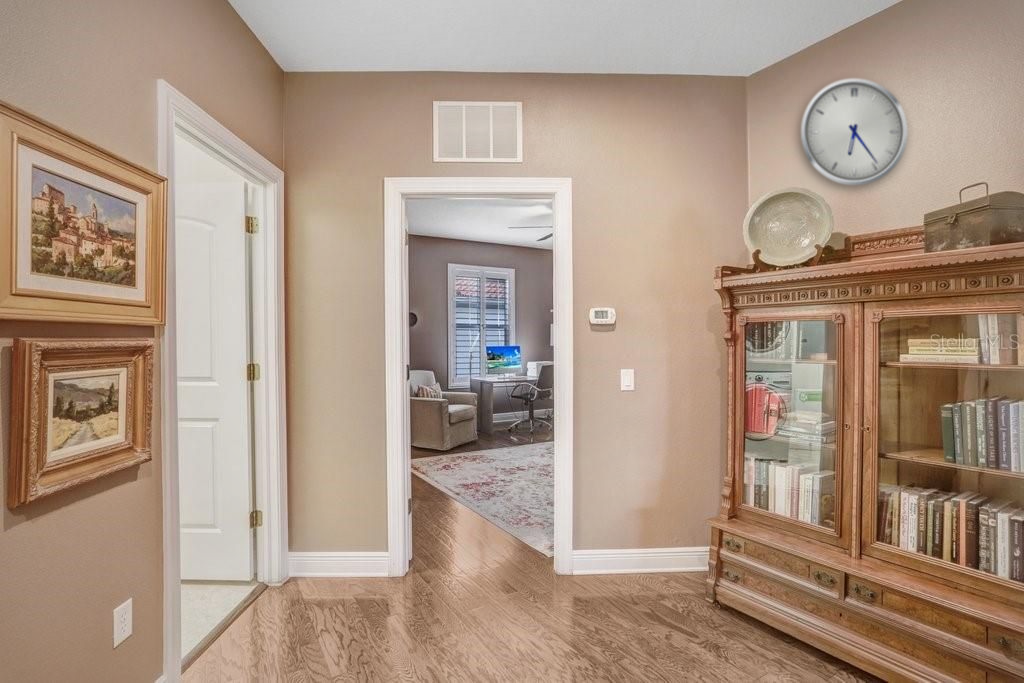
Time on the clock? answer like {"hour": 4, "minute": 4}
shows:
{"hour": 6, "minute": 24}
